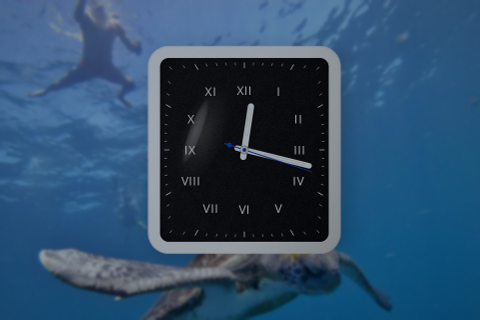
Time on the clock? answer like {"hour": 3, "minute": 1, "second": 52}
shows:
{"hour": 12, "minute": 17, "second": 18}
